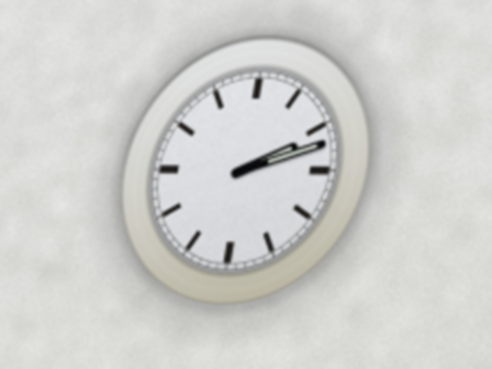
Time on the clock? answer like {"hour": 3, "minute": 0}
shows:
{"hour": 2, "minute": 12}
